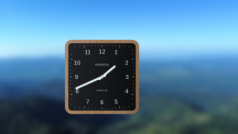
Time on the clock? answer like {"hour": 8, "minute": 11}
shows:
{"hour": 1, "minute": 41}
